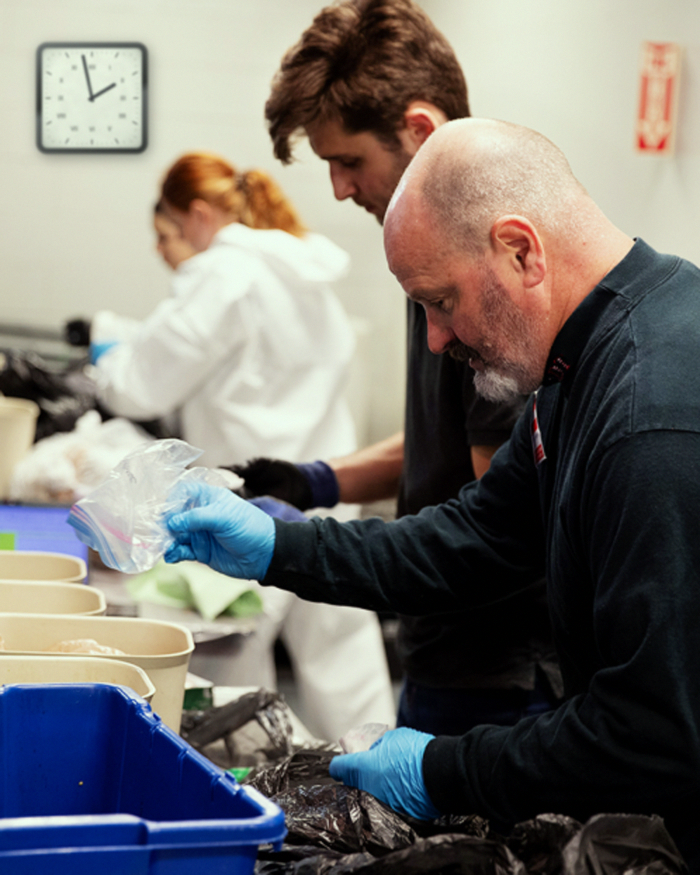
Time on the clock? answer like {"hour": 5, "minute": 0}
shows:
{"hour": 1, "minute": 58}
